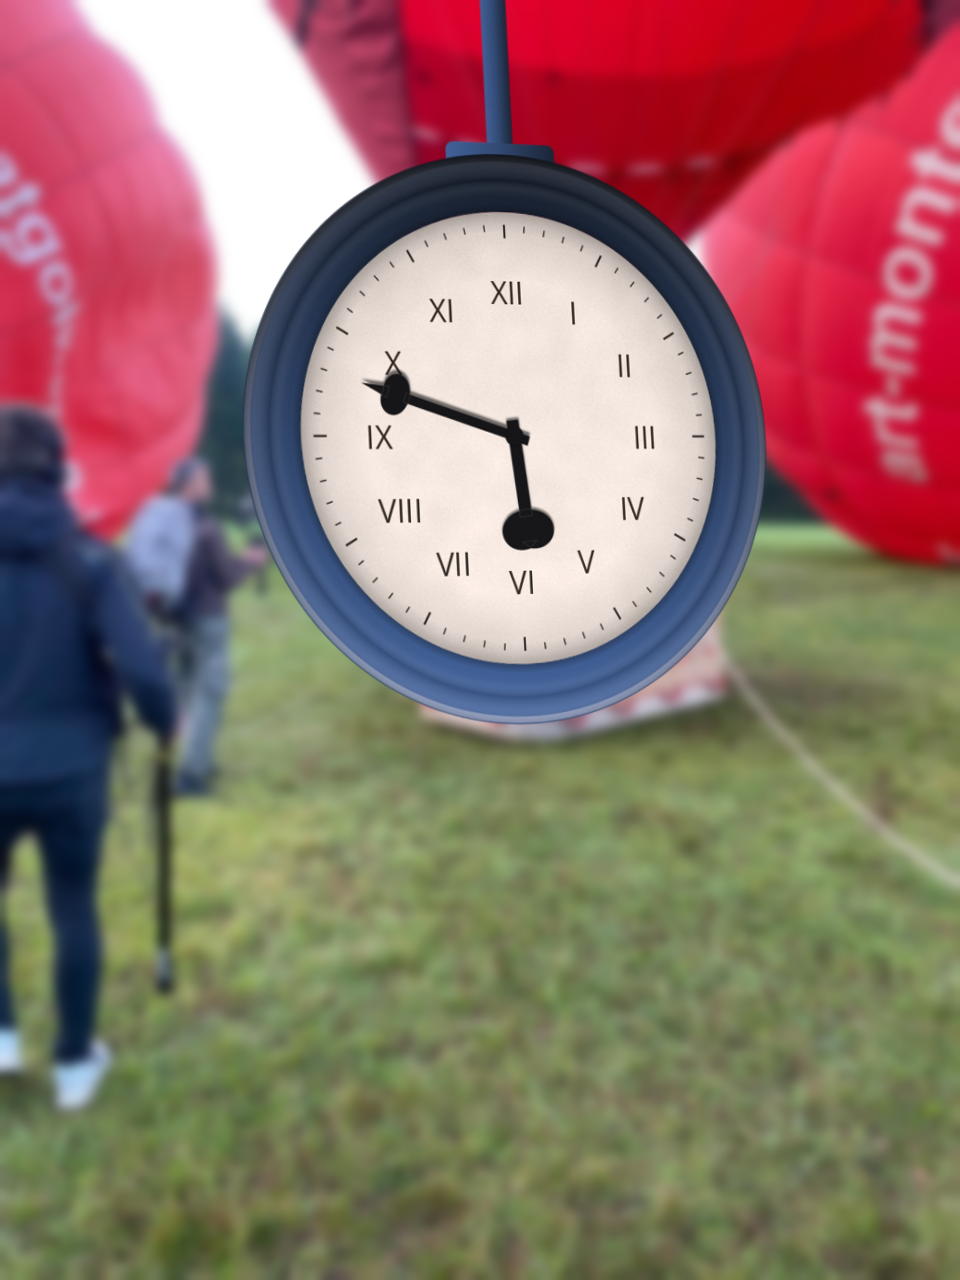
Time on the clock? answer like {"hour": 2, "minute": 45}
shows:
{"hour": 5, "minute": 48}
